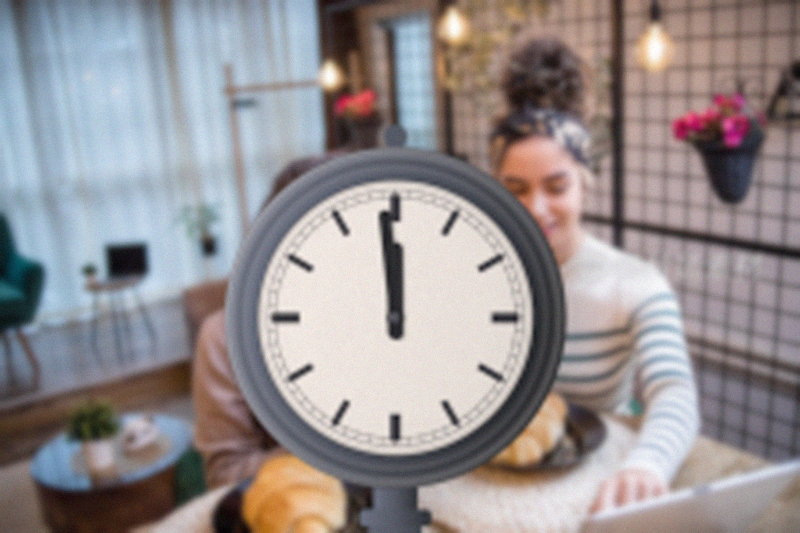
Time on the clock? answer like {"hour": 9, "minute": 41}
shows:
{"hour": 11, "minute": 59}
